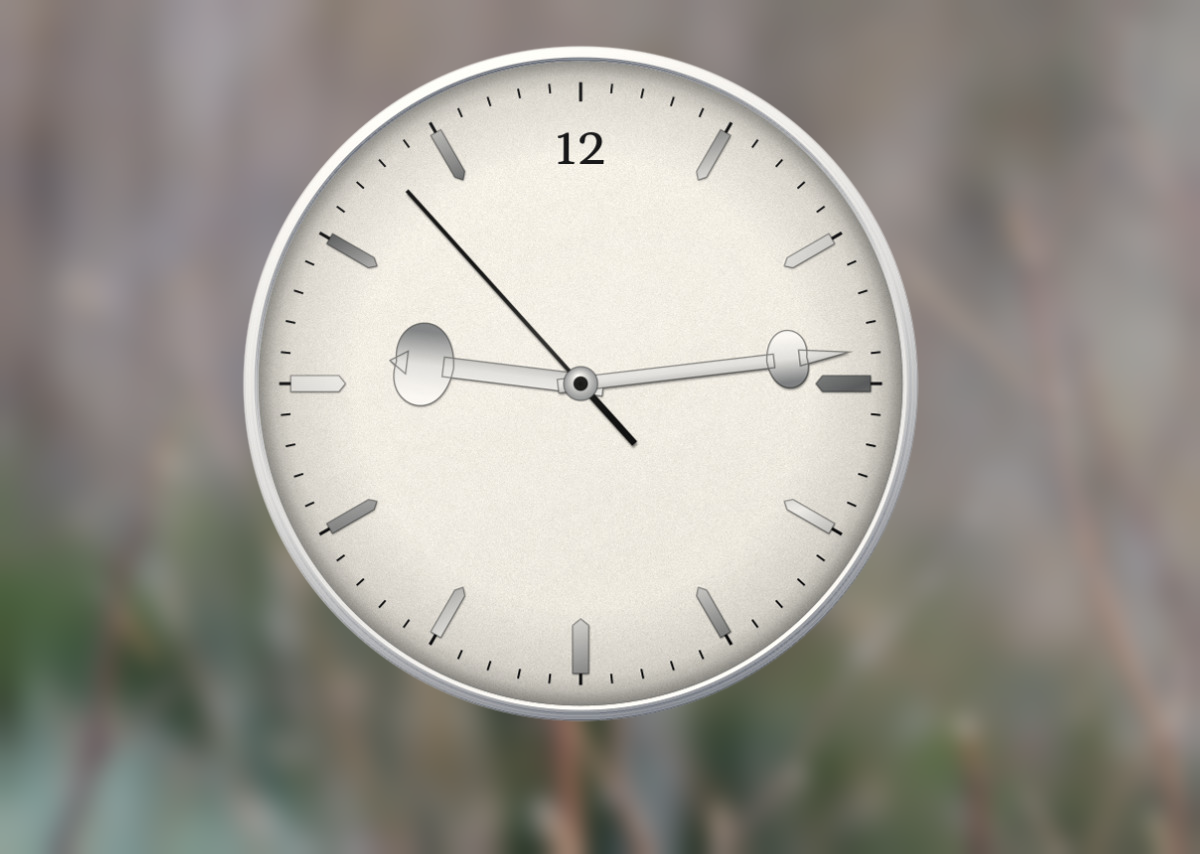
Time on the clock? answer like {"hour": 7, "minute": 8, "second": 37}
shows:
{"hour": 9, "minute": 13, "second": 53}
